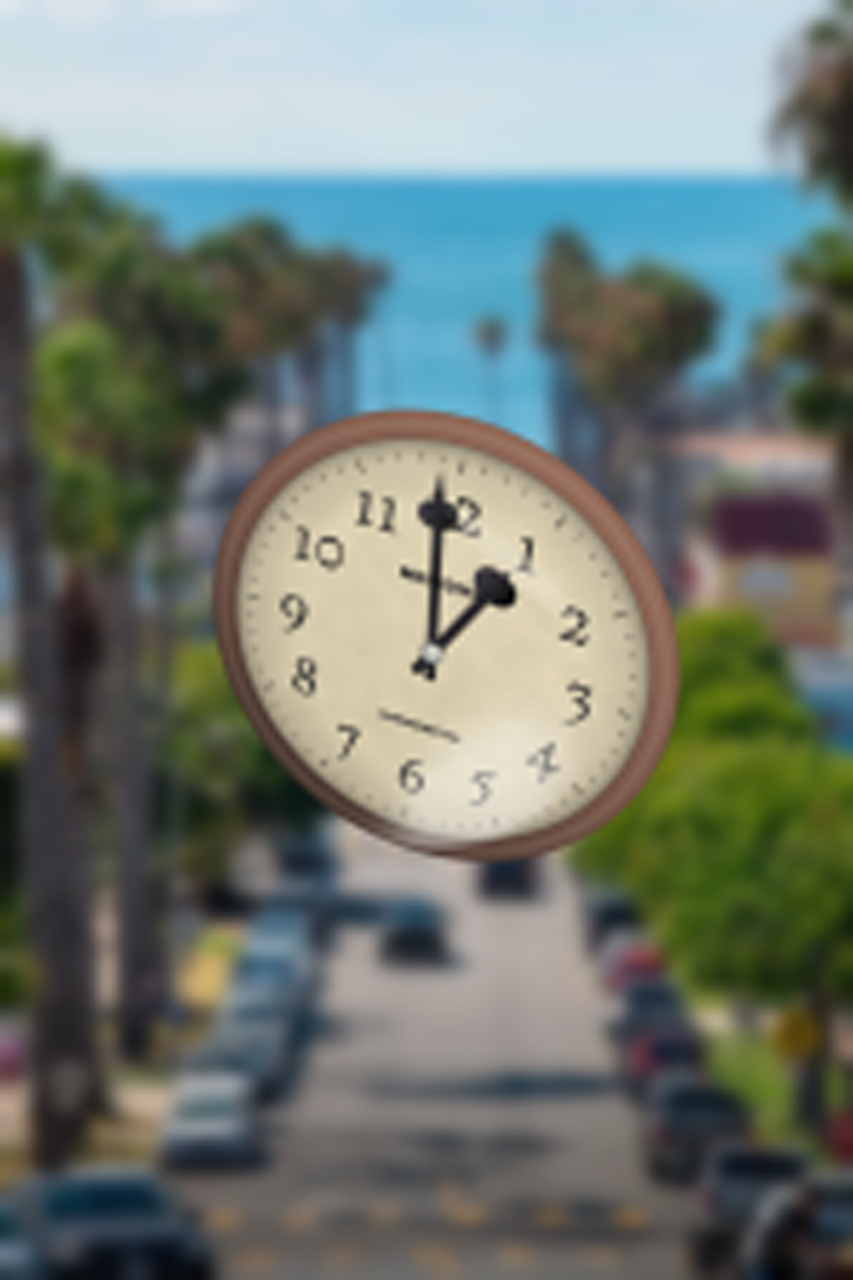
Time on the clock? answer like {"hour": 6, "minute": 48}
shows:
{"hour": 12, "minute": 59}
